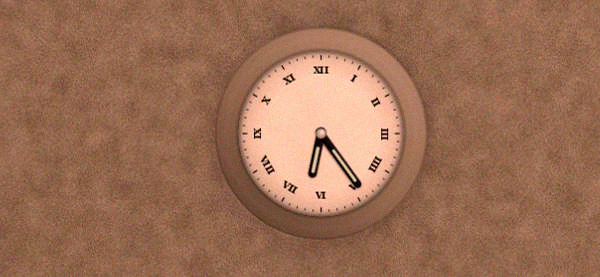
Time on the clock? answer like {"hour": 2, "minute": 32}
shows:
{"hour": 6, "minute": 24}
